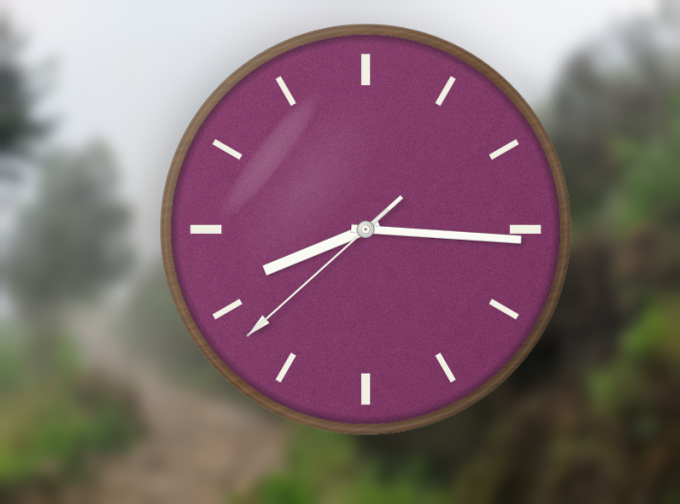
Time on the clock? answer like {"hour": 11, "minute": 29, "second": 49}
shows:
{"hour": 8, "minute": 15, "second": 38}
